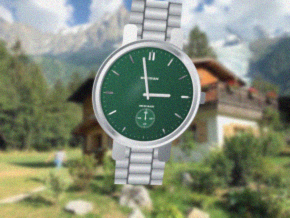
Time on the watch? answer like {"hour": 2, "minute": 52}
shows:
{"hour": 2, "minute": 58}
